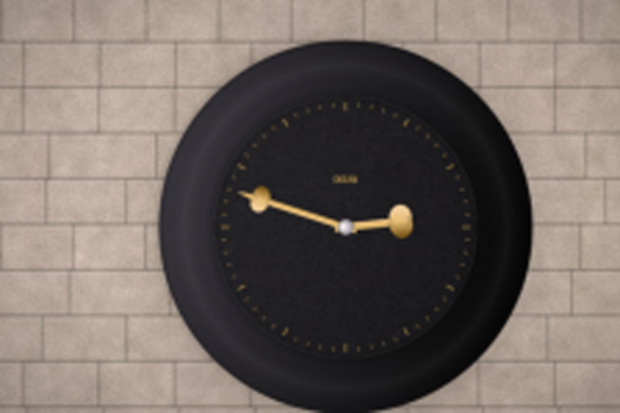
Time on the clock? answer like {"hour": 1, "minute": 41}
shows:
{"hour": 2, "minute": 48}
